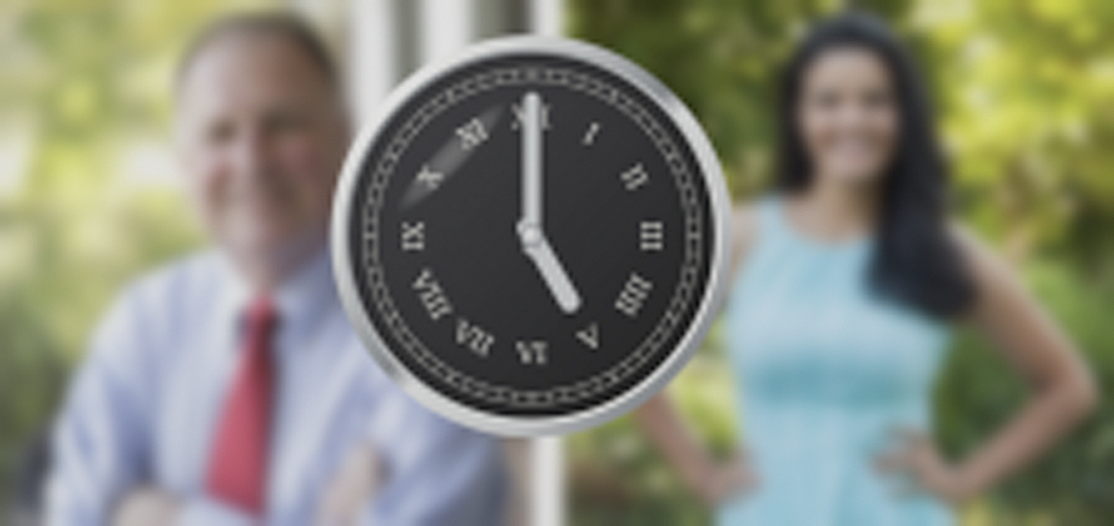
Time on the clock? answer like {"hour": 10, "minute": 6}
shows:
{"hour": 5, "minute": 0}
